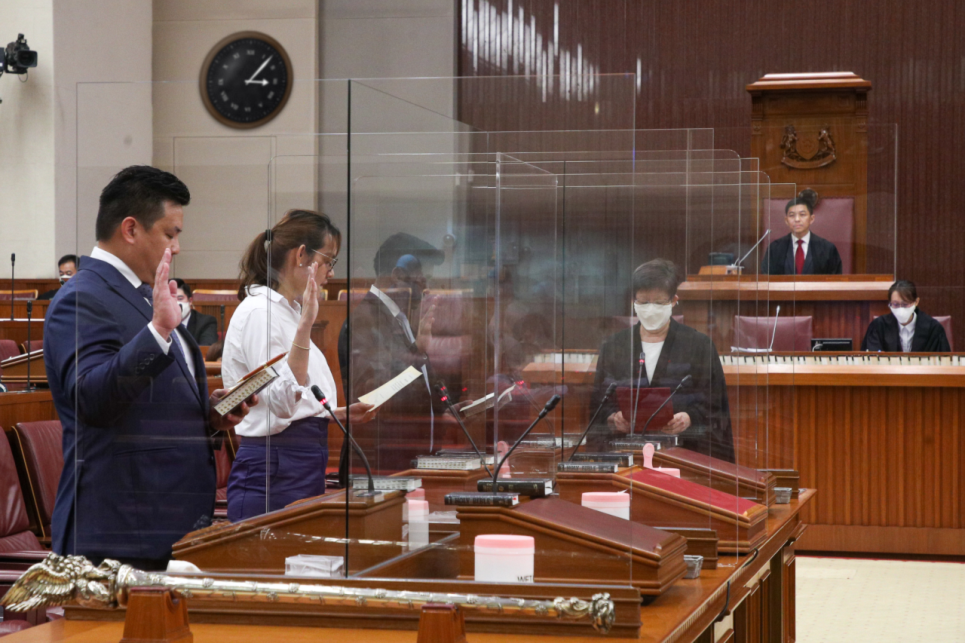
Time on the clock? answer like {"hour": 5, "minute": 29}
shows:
{"hour": 3, "minute": 7}
